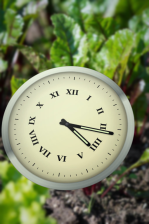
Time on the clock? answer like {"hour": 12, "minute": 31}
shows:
{"hour": 4, "minute": 16}
